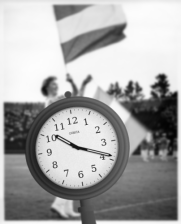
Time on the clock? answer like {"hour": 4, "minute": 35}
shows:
{"hour": 10, "minute": 19}
